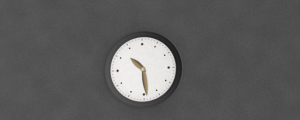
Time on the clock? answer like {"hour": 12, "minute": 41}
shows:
{"hour": 10, "minute": 29}
